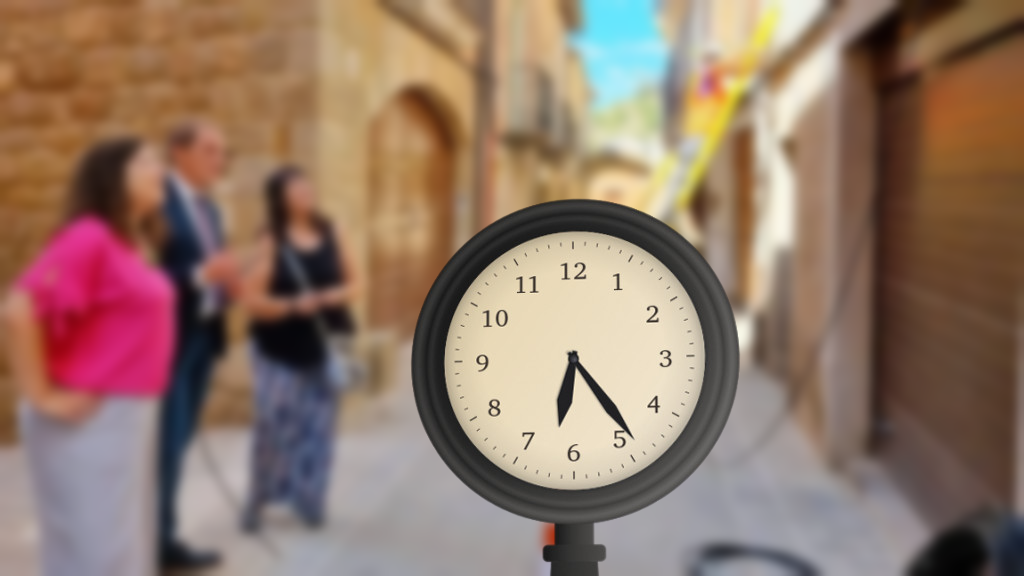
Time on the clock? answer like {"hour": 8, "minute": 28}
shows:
{"hour": 6, "minute": 24}
